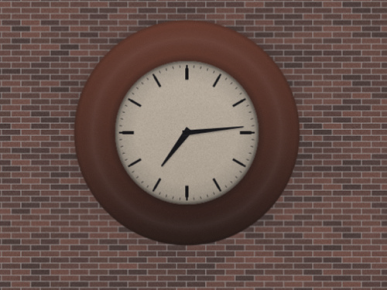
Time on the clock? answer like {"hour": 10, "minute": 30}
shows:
{"hour": 7, "minute": 14}
